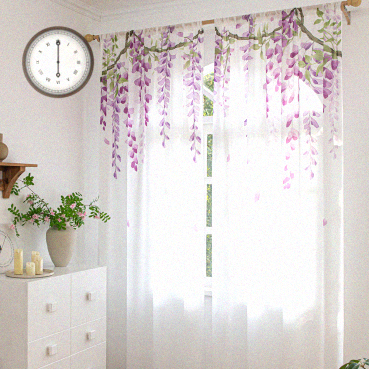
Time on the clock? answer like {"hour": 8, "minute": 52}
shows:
{"hour": 6, "minute": 0}
